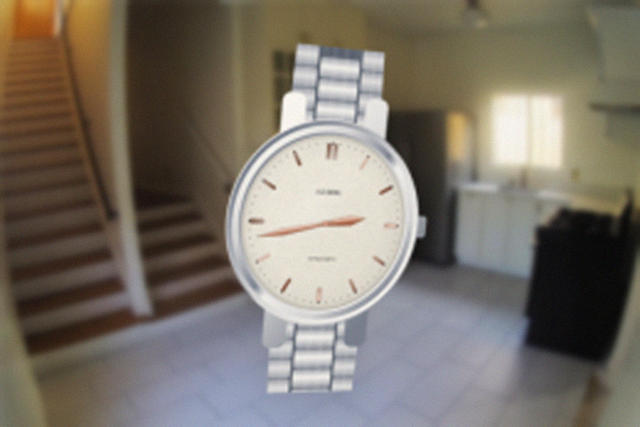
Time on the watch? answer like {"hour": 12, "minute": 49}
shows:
{"hour": 2, "minute": 43}
